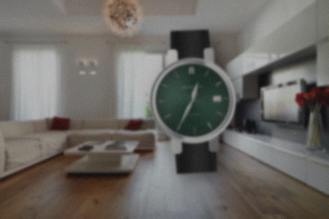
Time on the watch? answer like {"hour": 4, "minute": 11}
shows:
{"hour": 12, "minute": 35}
